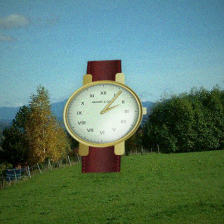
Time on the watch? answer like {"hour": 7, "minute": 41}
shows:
{"hour": 2, "minute": 6}
